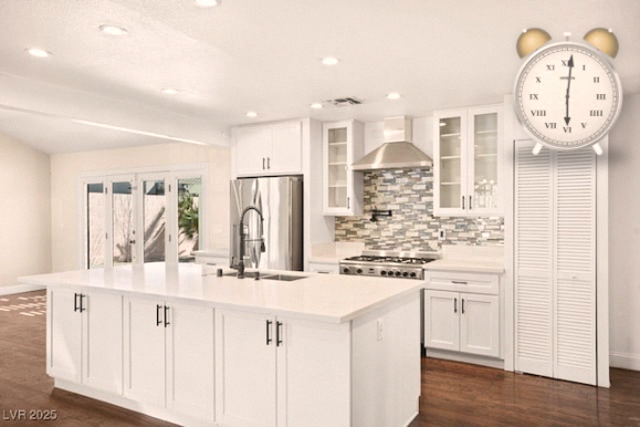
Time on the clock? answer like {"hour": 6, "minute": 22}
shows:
{"hour": 6, "minute": 1}
